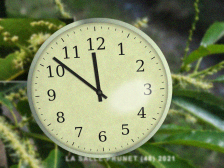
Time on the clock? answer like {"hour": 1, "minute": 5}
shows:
{"hour": 11, "minute": 52}
